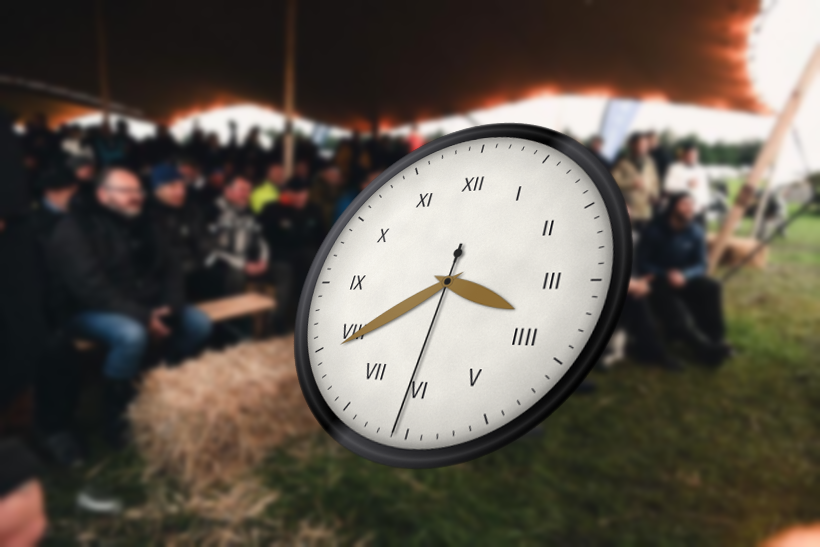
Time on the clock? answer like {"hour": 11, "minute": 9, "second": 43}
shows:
{"hour": 3, "minute": 39, "second": 31}
